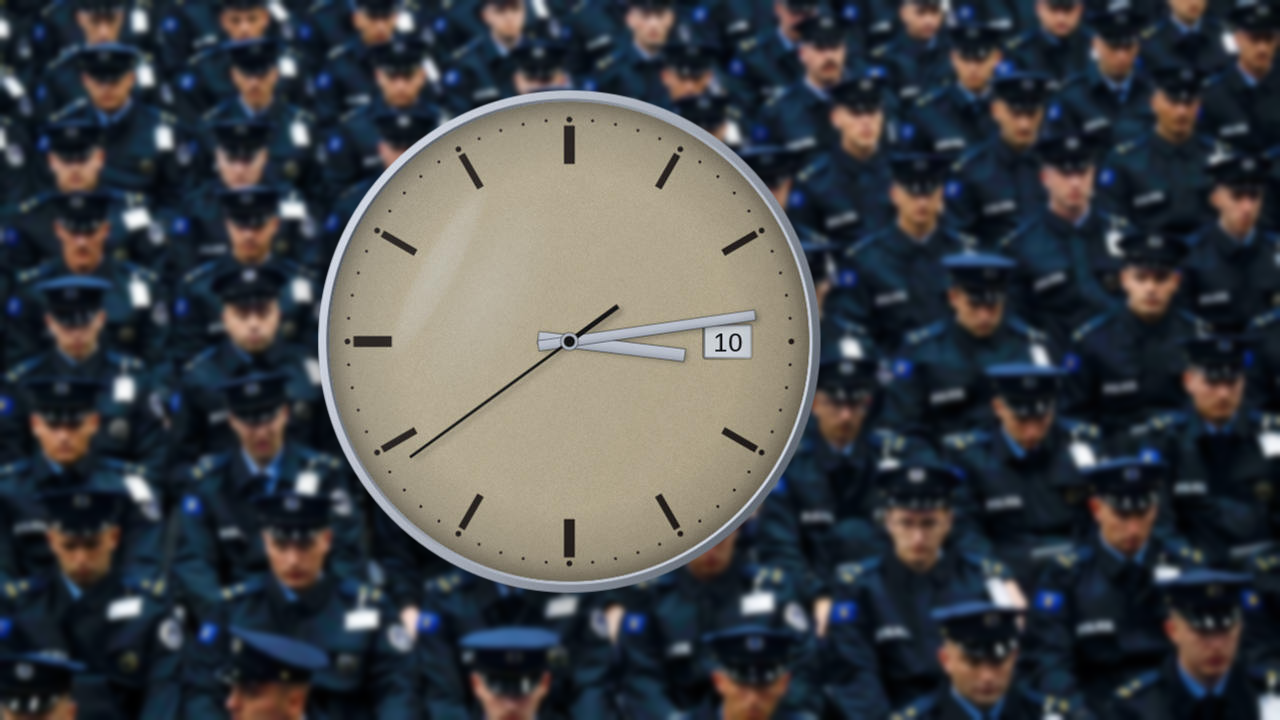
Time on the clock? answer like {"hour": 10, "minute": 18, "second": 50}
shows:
{"hour": 3, "minute": 13, "second": 39}
